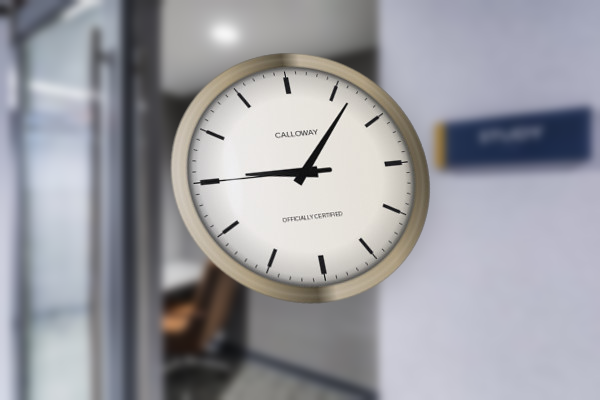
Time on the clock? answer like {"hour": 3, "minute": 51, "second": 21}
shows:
{"hour": 9, "minute": 6, "second": 45}
